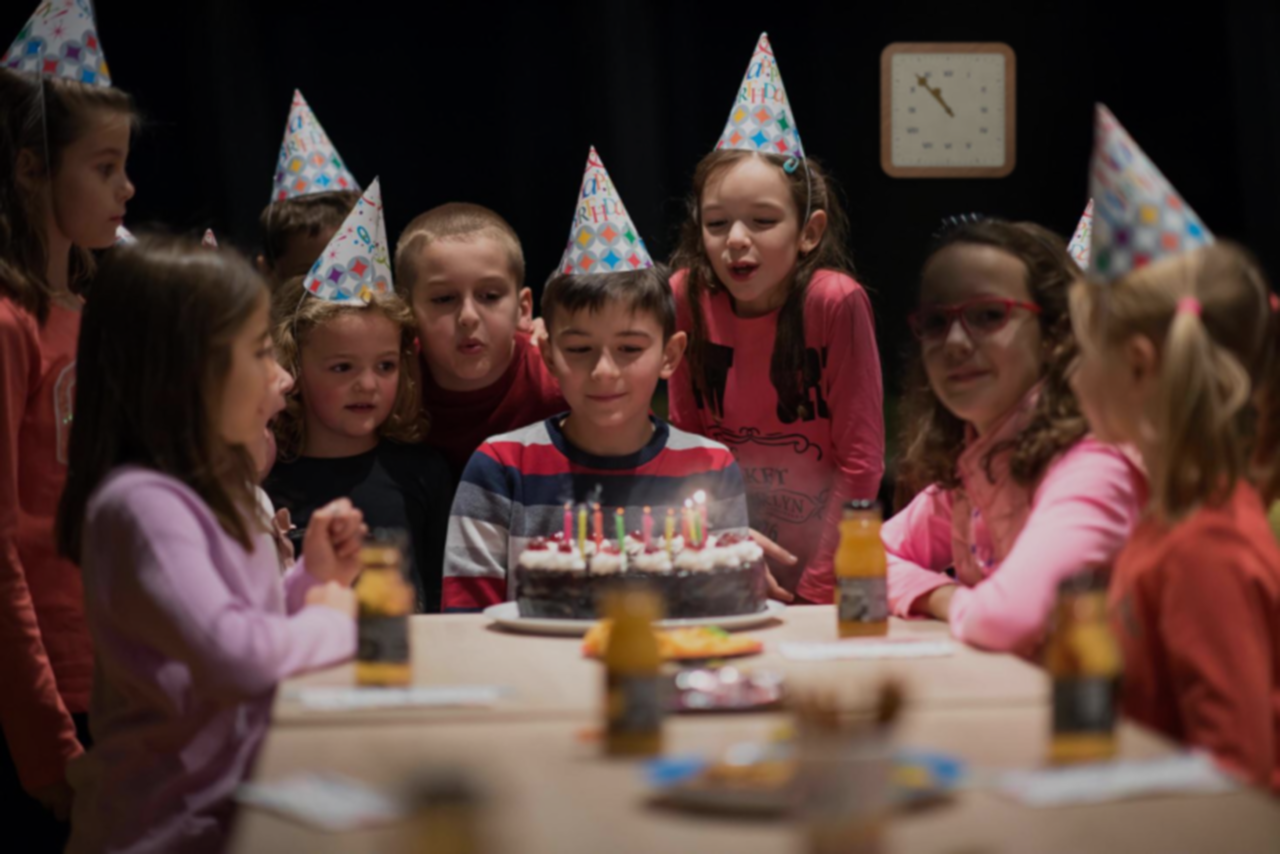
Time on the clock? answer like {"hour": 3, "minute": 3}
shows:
{"hour": 10, "minute": 53}
